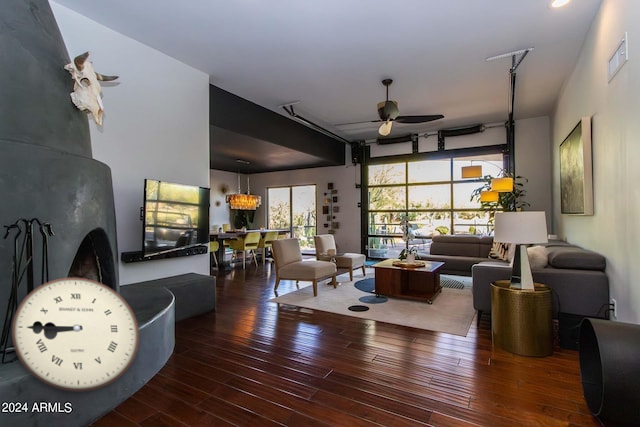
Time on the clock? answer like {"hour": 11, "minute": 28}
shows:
{"hour": 8, "minute": 45}
